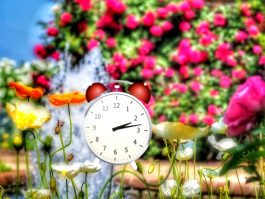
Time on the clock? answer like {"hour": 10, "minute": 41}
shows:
{"hour": 2, "minute": 13}
